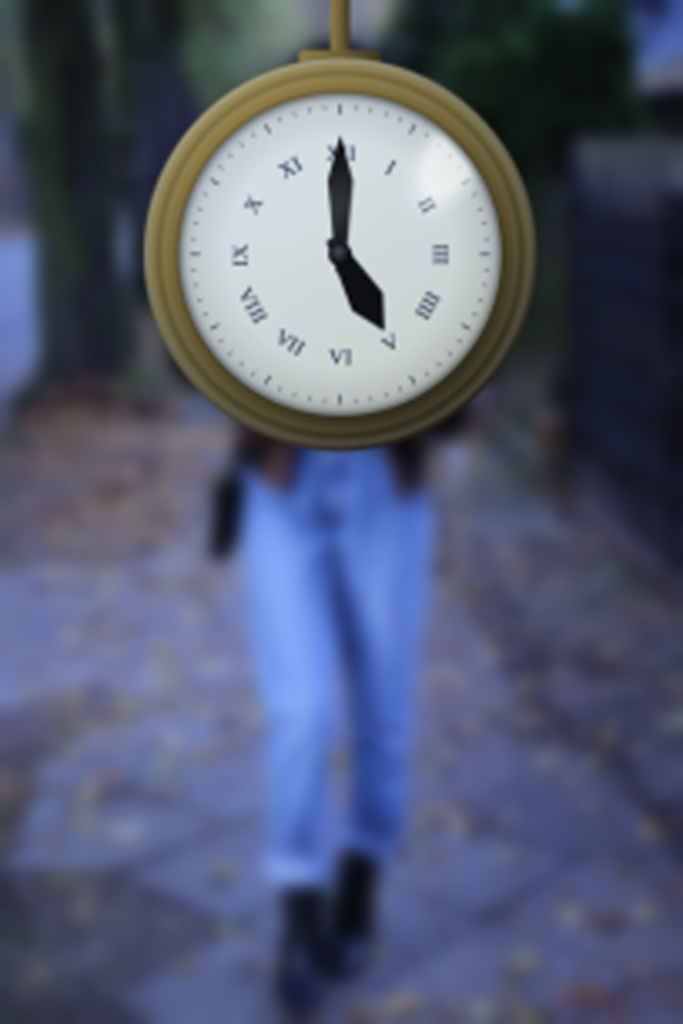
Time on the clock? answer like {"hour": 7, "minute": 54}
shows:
{"hour": 5, "minute": 0}
